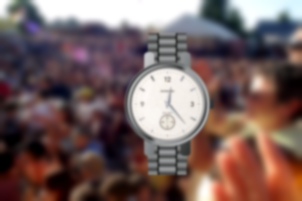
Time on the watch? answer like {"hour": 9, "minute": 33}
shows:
{"hour": 12, "minute": 23}
